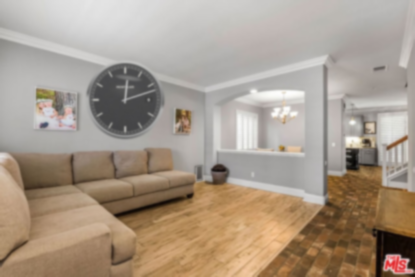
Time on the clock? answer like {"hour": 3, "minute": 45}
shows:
{"hour": 12, "minute": 12}
